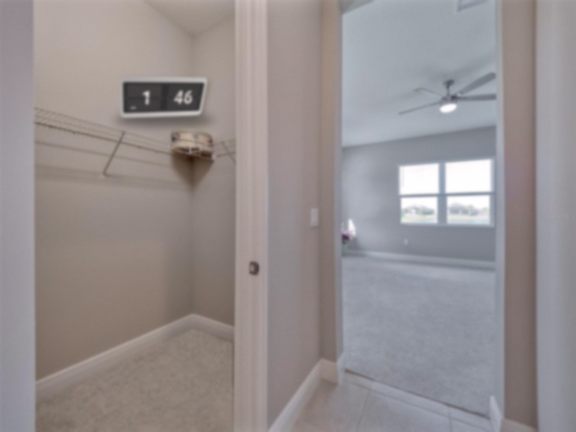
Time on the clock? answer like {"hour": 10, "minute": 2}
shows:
{"hour": 1, "minute": 46}
